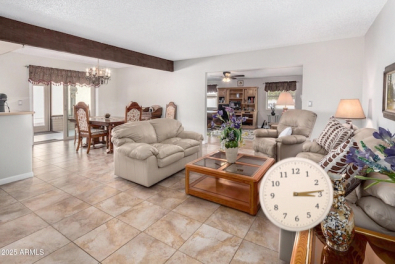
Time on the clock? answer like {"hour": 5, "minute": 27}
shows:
{"hour": 3, "minute": 14}
